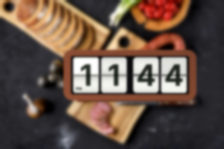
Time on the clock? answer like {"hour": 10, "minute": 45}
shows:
{"hour": 11, "minute": 44}
